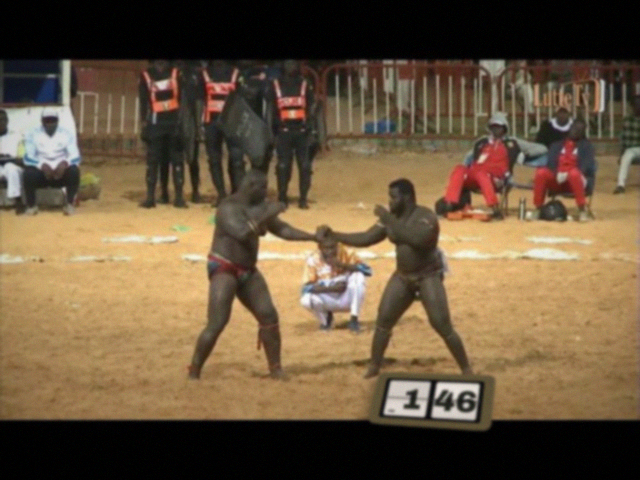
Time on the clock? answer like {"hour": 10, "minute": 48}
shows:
{"hour": 1, "minute": 46}
